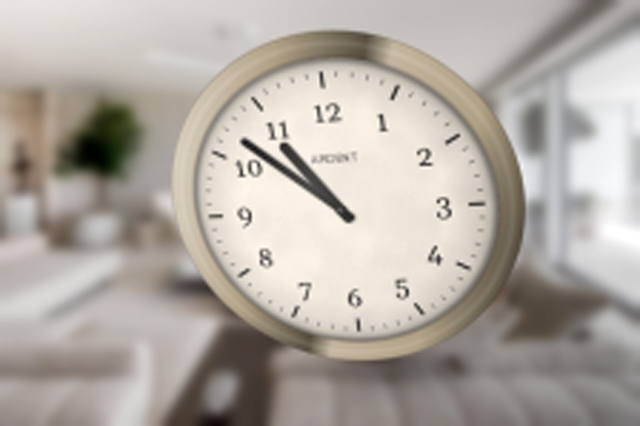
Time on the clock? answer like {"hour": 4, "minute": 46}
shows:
{"hour": 10, "minute": 52}
